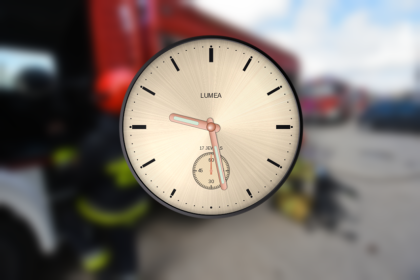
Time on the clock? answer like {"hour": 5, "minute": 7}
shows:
{"hour": 9, "minute": 28}
